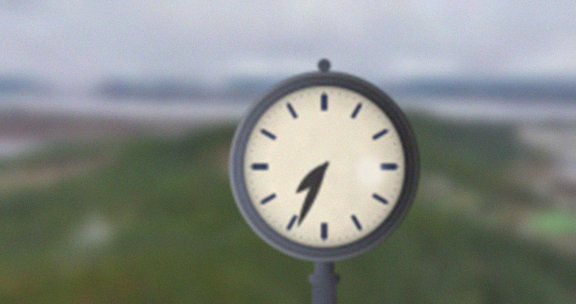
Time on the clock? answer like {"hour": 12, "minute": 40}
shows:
{"hour": 7, "minute": 34}
